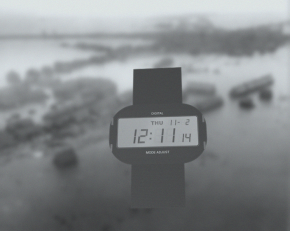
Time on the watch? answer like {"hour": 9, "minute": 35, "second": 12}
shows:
{"hour": 12, "minute": 11, "second": 14}
